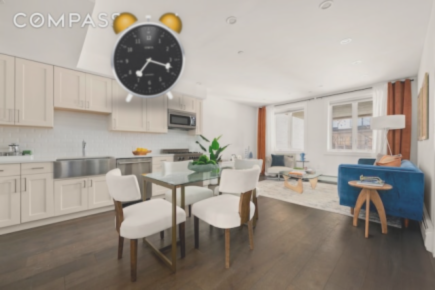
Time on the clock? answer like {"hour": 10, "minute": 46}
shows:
{"hour": 7, "minute": 18}
